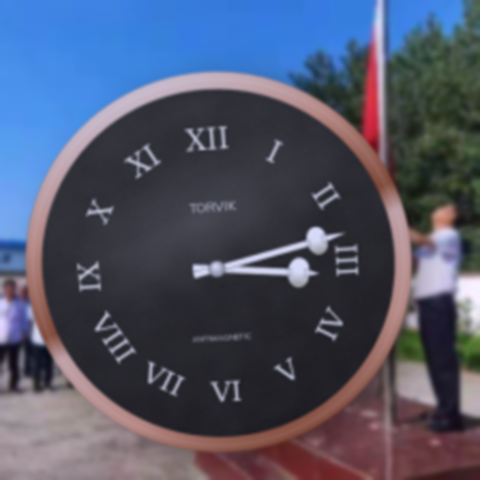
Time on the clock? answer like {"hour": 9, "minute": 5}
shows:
{"hour": 3, "minute": 13}
